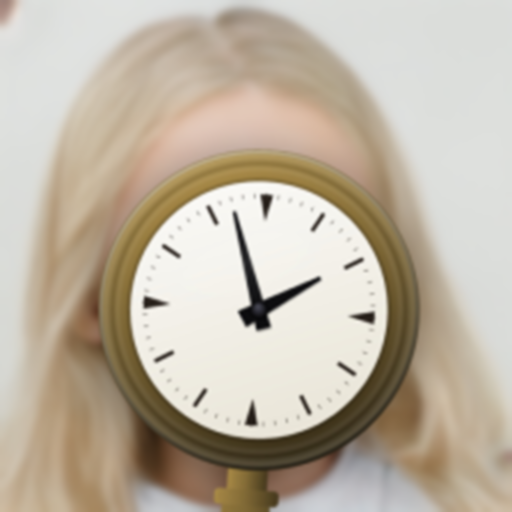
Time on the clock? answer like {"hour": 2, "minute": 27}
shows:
{"hour": 1, "minute": 57}
